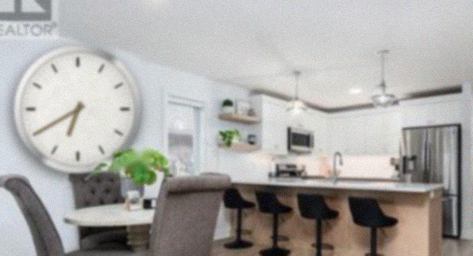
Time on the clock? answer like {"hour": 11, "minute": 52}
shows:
{"hour": 6, "minute": 40}
